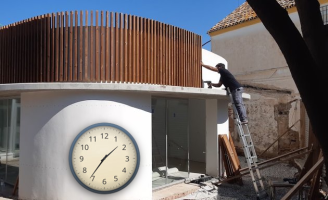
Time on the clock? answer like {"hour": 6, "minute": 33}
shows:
{"hour": 1, "minute": 36}
